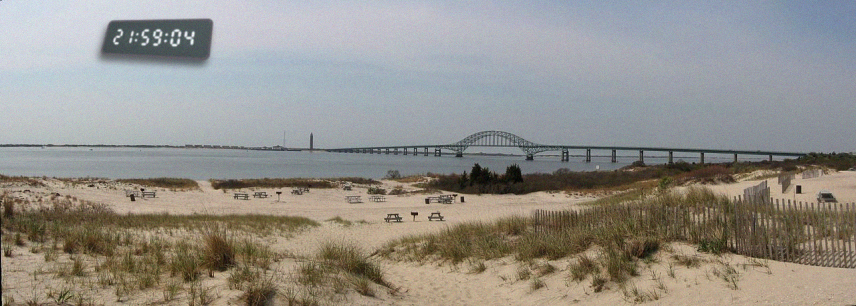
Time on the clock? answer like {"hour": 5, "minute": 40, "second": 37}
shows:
{"hour": 21, "minute": 59, "second": 4}
